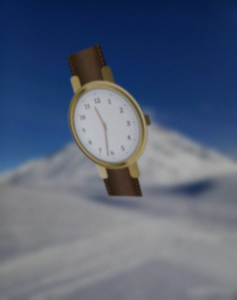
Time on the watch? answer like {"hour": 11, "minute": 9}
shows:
{"hour": 11, "minute": 32}
